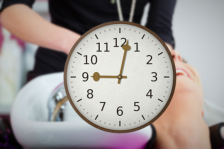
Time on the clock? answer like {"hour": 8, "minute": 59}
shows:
{"hour": 9, "minute": 2}
